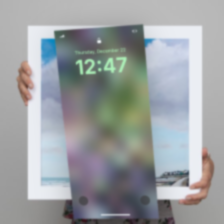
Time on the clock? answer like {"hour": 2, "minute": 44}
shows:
{"hour": 12, "minute": 47}
